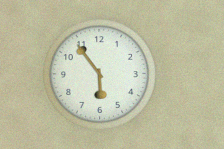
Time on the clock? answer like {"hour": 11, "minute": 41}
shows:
{"hour": 5, "minute": 54}
